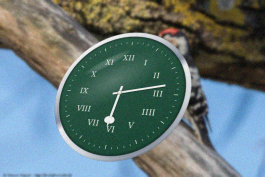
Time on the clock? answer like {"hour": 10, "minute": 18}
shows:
{"hour": 6, "minute": 13}
